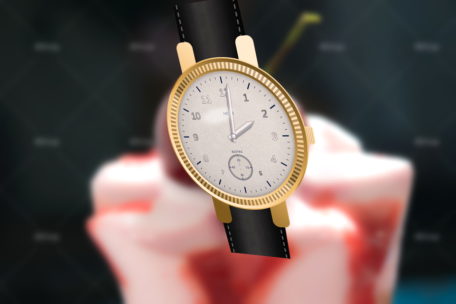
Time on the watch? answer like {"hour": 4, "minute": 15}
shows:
{"hour": 2, "minute": 1}
